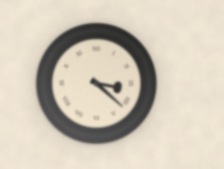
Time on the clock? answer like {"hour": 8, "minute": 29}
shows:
{"hour": 3, "minute": 22}
